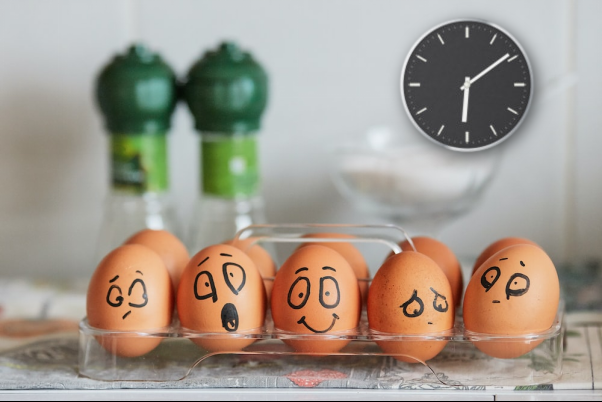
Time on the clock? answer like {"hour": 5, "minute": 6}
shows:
{"hour": 6, "minute": 9}
